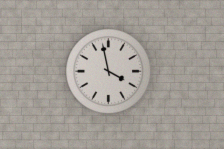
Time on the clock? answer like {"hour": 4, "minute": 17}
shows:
{"hour": 3, "minute": 58}
